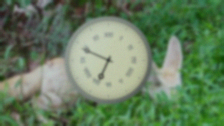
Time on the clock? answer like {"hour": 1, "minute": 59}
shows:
{"hour": 6, "minute": 49}
